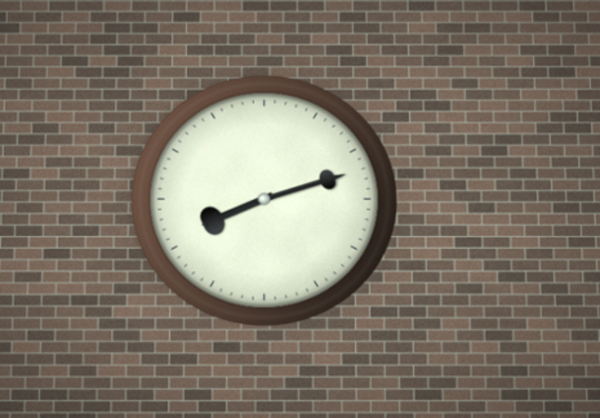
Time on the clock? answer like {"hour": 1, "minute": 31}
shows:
{"hour": 8, "minute": 12}
